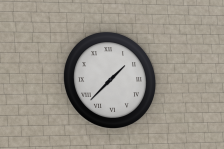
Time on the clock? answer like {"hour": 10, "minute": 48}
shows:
{"hour": 1, "minute": 38}
